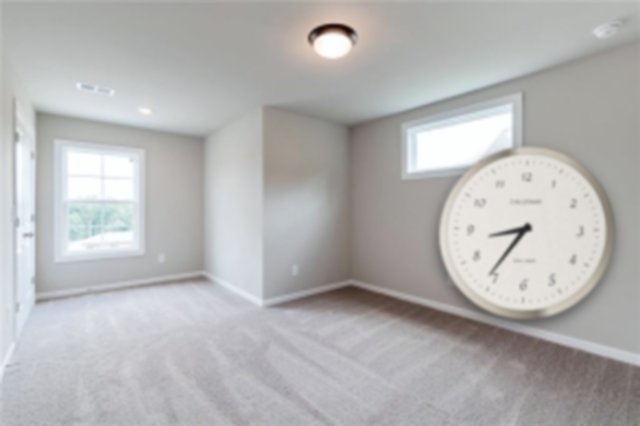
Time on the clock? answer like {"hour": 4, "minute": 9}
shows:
{"hour": 8, "minute": 36}
